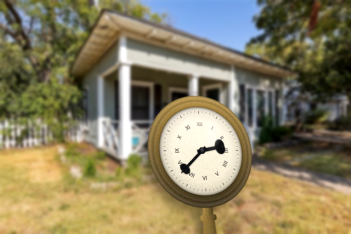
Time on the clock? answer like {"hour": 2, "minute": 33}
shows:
{"hour": 2, "minute": 38}
